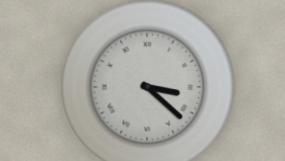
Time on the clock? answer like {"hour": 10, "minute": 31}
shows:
{"hour": 3, "minute": 22}
